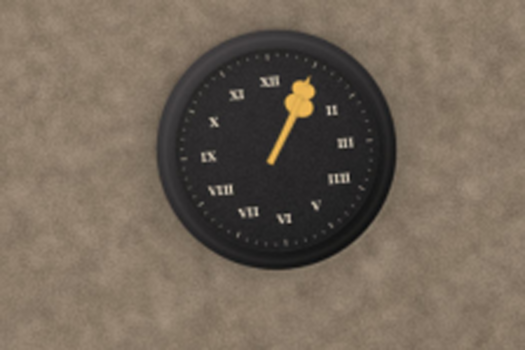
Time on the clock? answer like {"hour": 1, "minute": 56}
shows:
{"hour": 1, "minute": 5}
